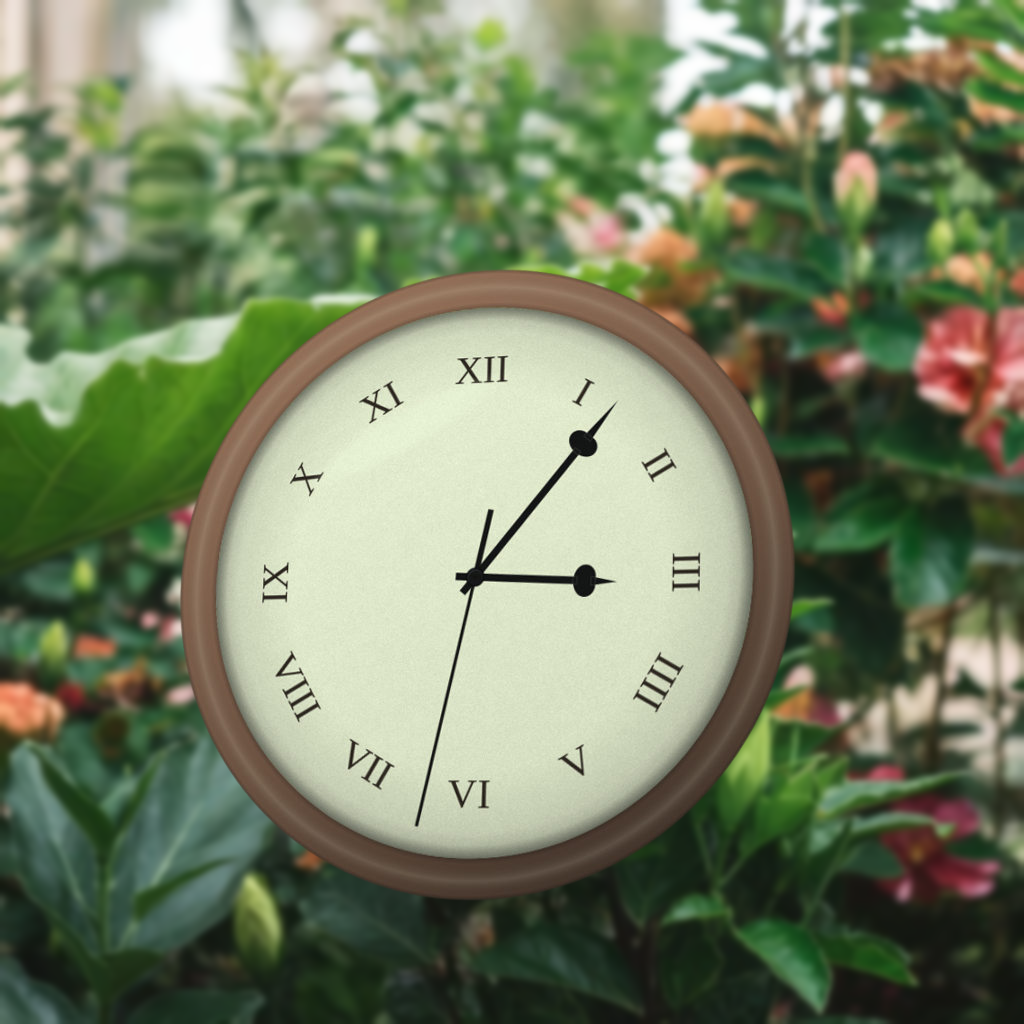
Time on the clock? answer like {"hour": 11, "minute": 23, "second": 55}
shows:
{"hour": 3, "minute": 6, "second": 32}
